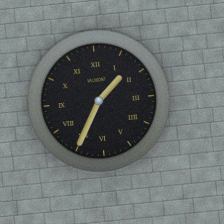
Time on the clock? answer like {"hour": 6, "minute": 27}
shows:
{"hour": 1, "minute": 35}
